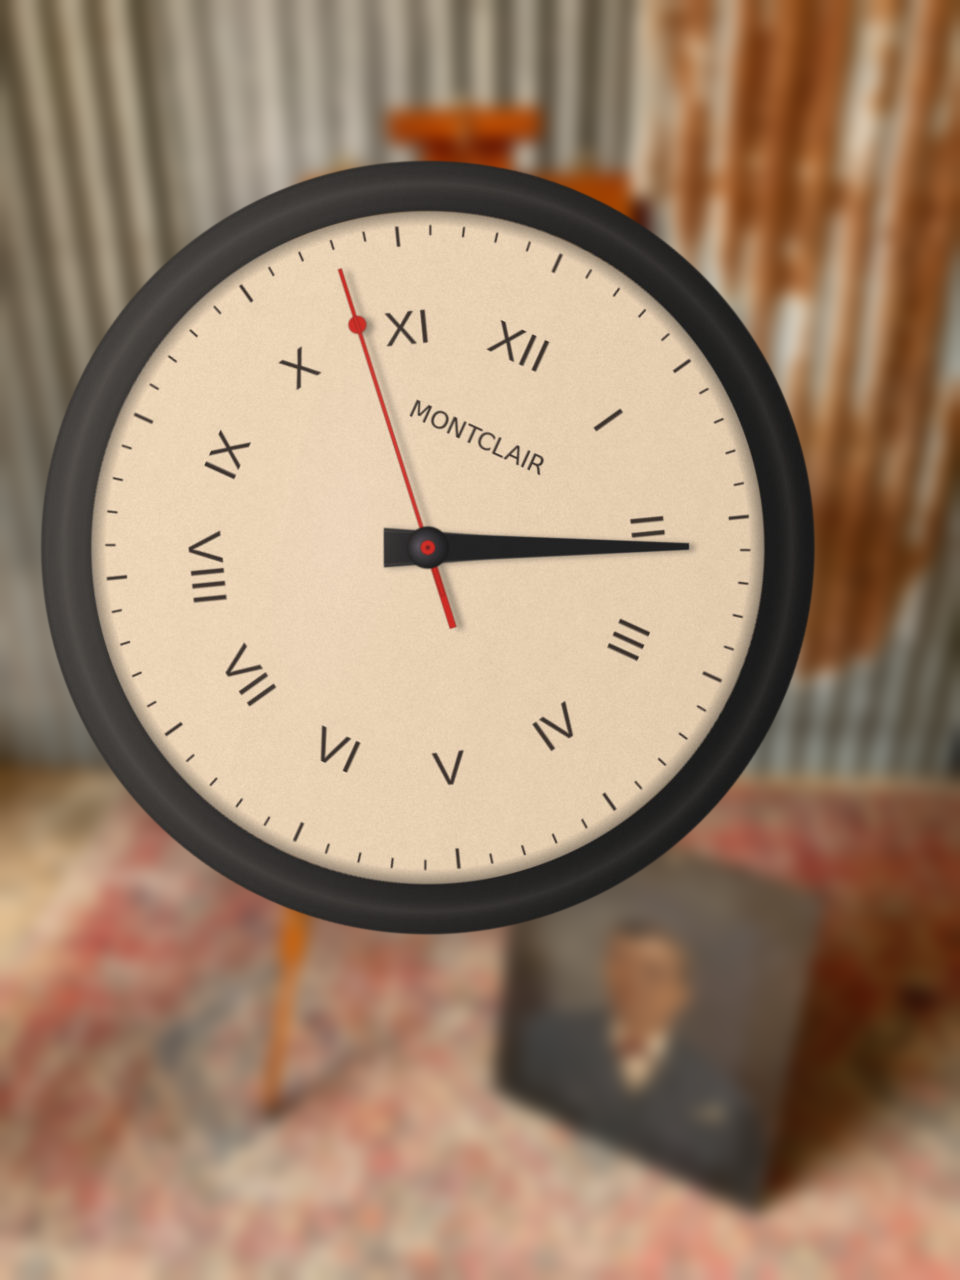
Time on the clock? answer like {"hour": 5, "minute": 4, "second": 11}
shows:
{"hour": 2, "minute": 10, "second": 53}
